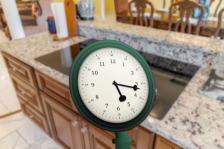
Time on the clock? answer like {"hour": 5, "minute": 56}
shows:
{"hour": 5, "minute": 17}
